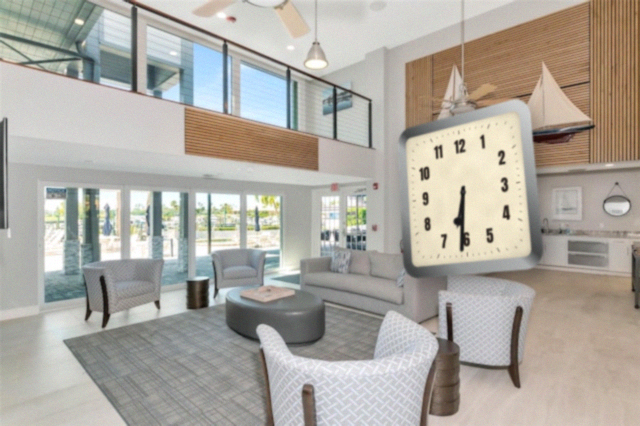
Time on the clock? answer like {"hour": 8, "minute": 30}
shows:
{"hour": 6, "minute": 31}
